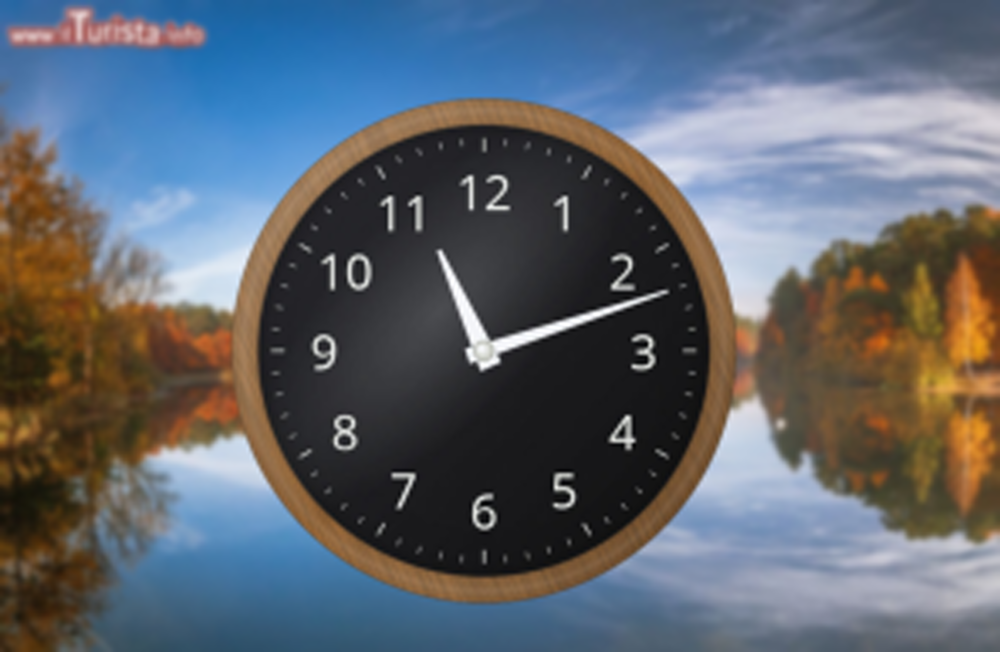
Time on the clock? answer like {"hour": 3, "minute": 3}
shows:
{"hour": 11, "minute": 12}
